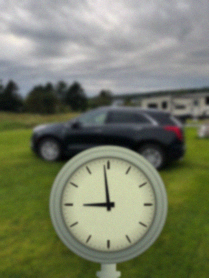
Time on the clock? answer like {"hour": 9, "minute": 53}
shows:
{"hour": 8, "minute": 59}
